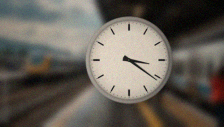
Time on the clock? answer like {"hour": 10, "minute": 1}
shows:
{"hour": 3, "minute": 21}
